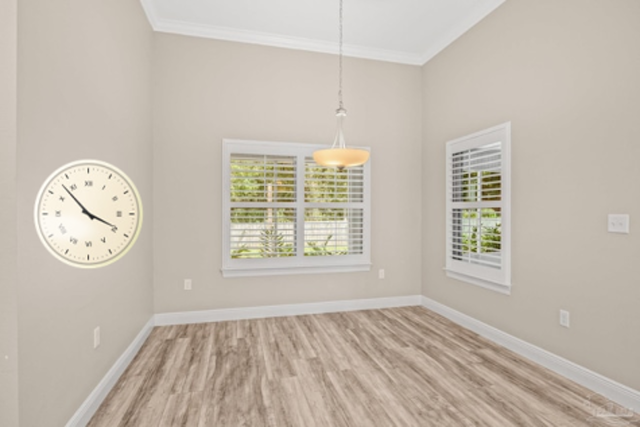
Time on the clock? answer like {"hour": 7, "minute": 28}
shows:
{"hour": 3, "minute": 53}
